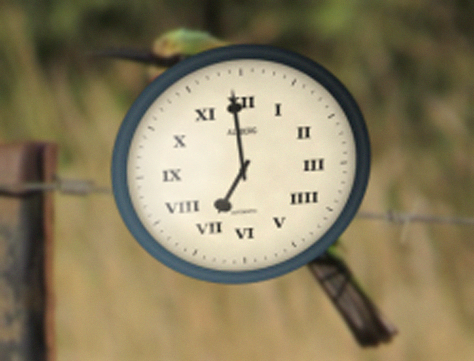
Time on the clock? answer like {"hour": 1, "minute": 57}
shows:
{"hour": 6, "minute": 59}
